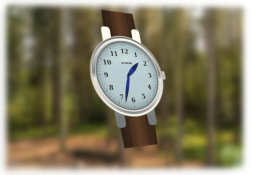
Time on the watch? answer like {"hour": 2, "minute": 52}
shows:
{"hour": 1, "minute": 33}
